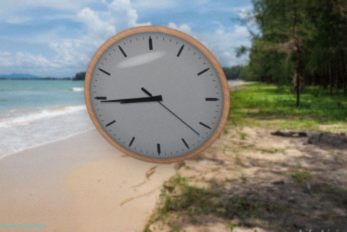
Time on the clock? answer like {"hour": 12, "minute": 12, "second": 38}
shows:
{"hour": 8, "minute": 44, "second": 22}
